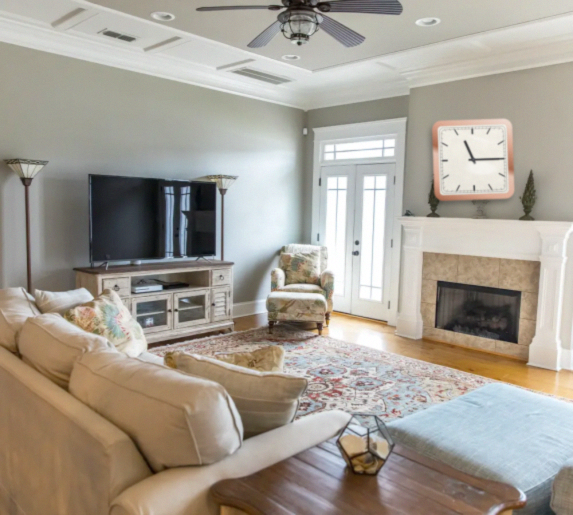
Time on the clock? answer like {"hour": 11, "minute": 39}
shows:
{"hour": 11, "minute": 15}
